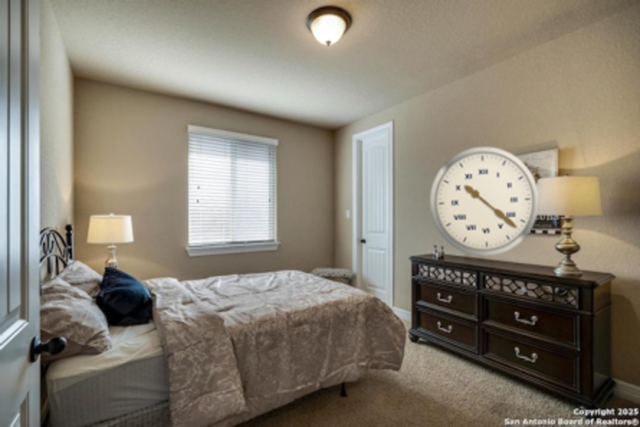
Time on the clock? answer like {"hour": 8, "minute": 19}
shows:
{"hour": 10, "minute": 22}
